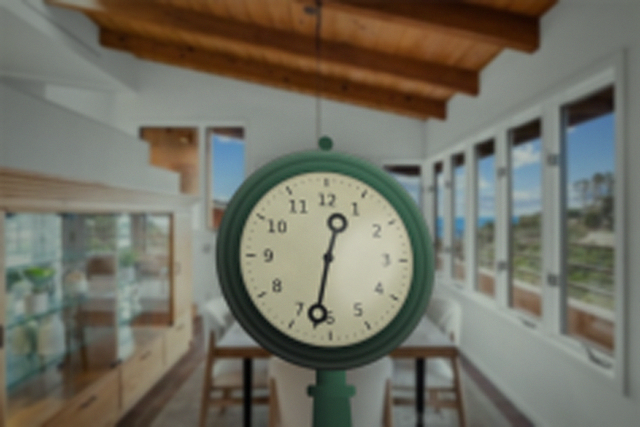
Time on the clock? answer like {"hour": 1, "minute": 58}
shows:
{"hour": 12, "minute": 32}
